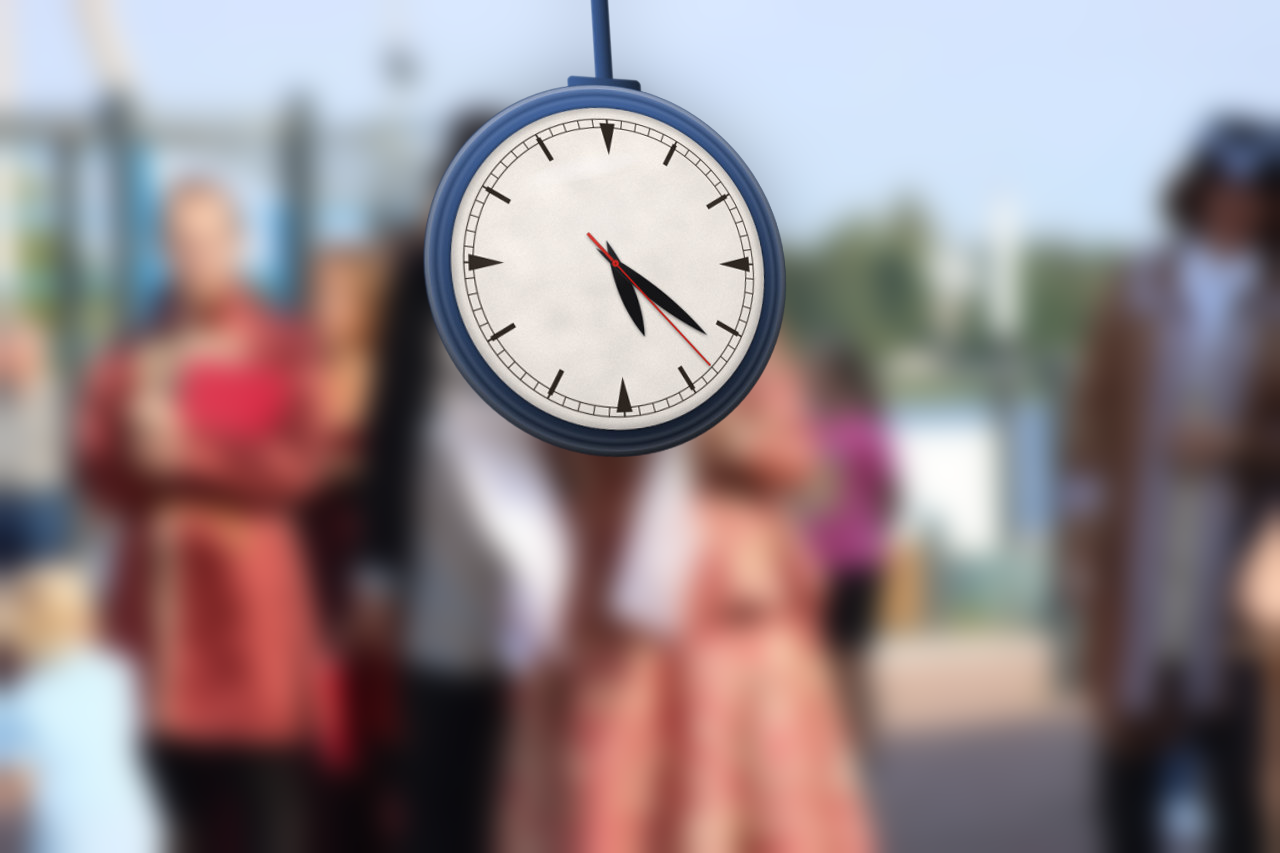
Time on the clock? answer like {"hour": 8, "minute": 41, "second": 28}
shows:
{"hour": 5, "minute": 21, "second": 23}
